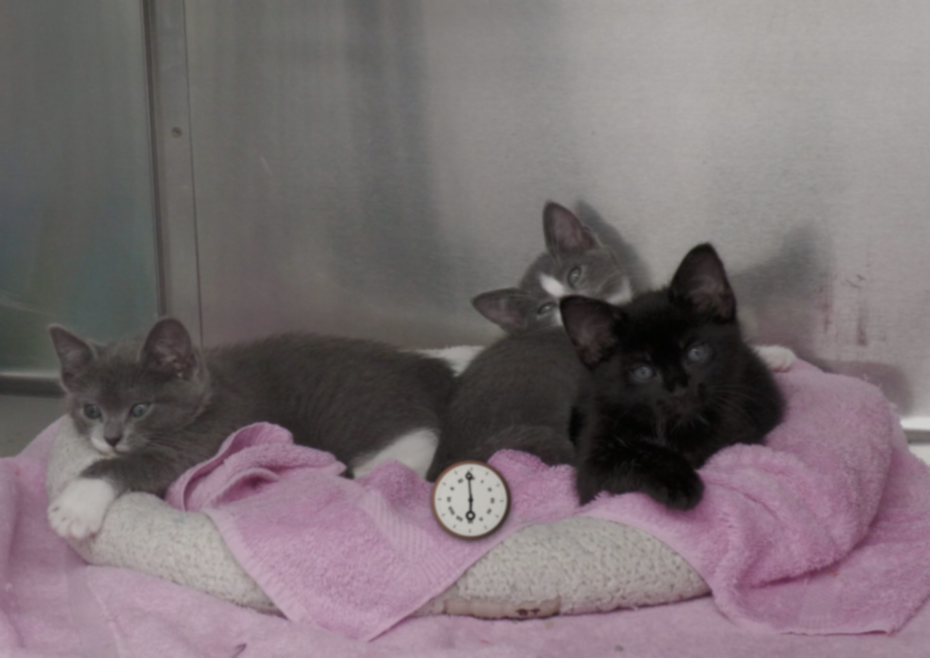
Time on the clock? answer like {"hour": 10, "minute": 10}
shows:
{"hour": 5, "minute": 59}
